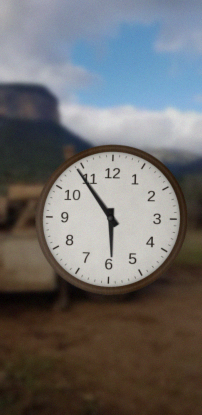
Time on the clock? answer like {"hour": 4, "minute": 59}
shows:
{"hour": 5, "minute": 54}
